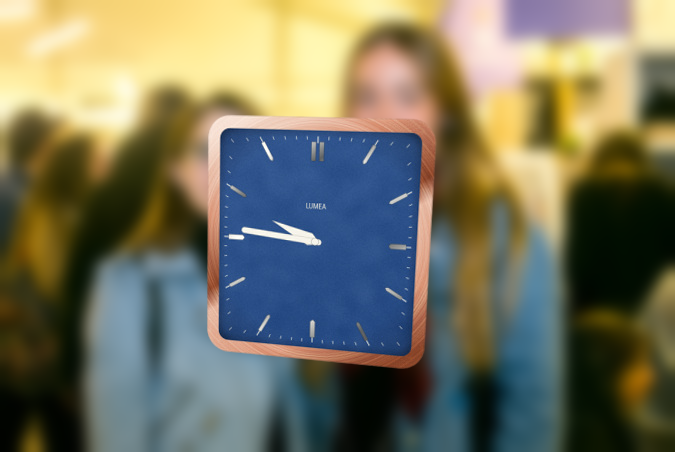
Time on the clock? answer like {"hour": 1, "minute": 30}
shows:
{"hour": 9, "minute": 46}
